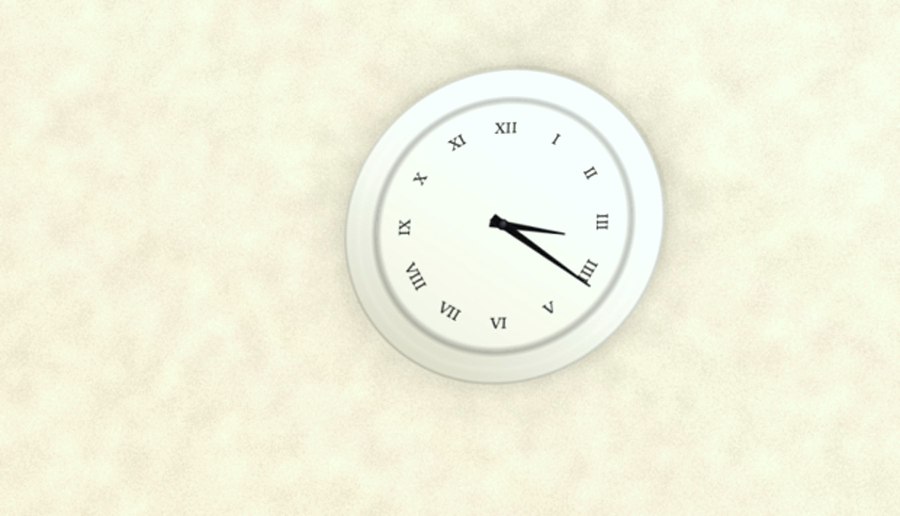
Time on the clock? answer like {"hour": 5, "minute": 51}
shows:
{"hour": 3, "minute": 21}
